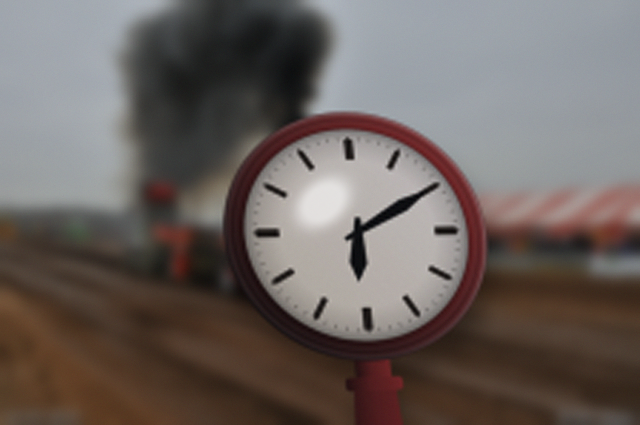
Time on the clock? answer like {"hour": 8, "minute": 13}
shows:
{"hour": 6, "minute": 10}
